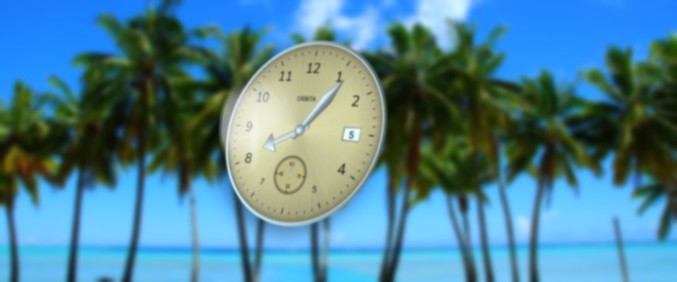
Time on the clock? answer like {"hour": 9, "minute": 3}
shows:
{"hour": 8, "minute": 6}
